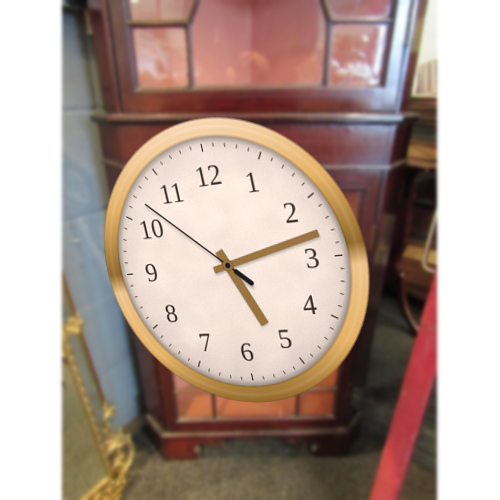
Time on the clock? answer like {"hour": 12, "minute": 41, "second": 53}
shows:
{"hour": 5, "minute": 12, "second": 52}
